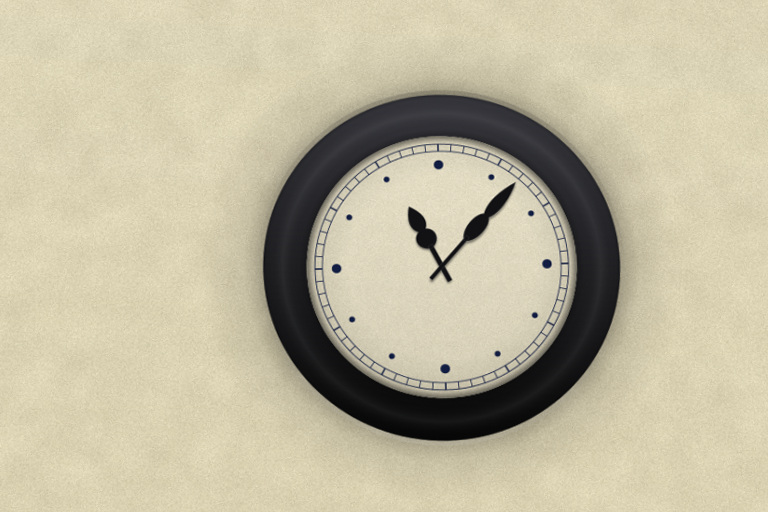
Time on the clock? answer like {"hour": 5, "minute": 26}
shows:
{"hour": 11, "minute": 7}
